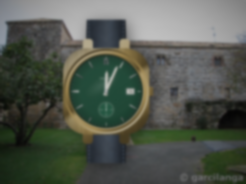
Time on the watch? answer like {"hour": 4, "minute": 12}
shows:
{"hour": 12, "minute": 4}
